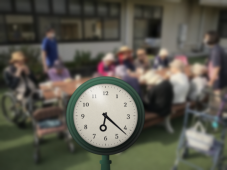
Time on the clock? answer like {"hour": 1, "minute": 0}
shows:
{"hour": 6, "minute": 22}
